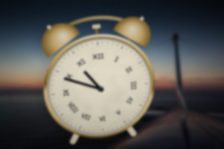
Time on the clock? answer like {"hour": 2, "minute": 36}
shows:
{"hour": 10, "minute": 49}
